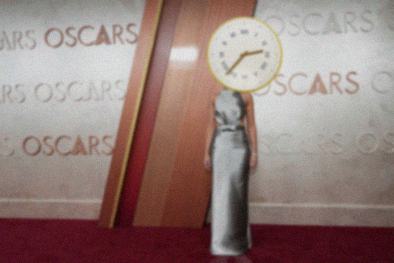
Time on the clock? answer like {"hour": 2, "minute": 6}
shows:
{"hour": 2, "minute": 37}
